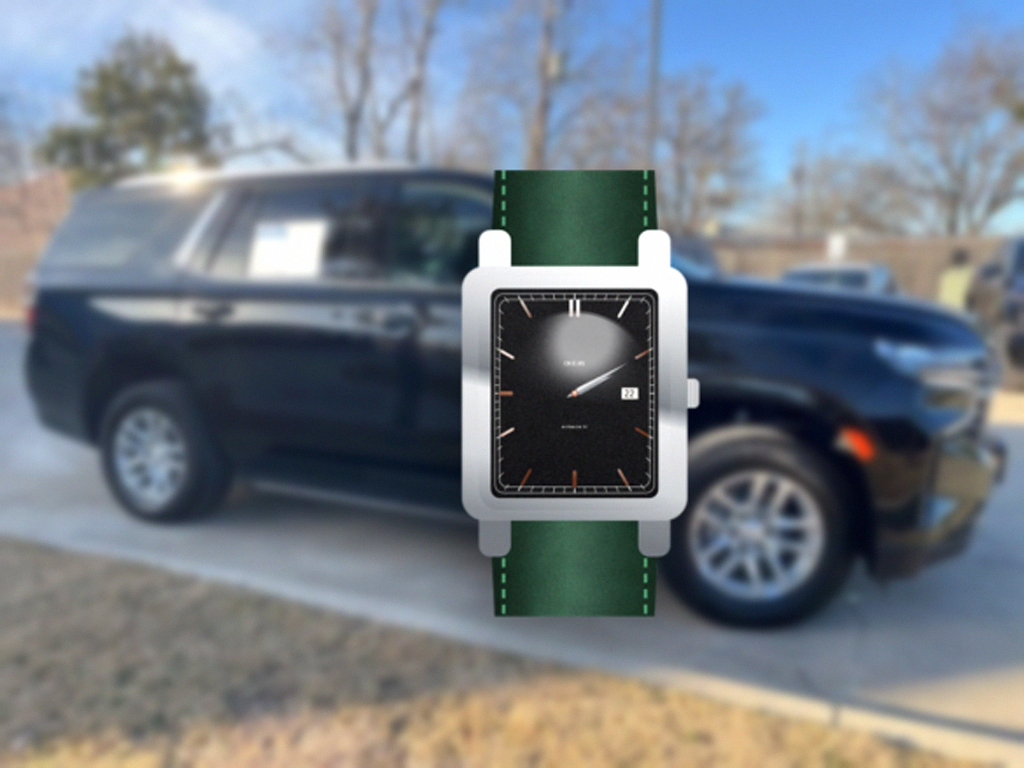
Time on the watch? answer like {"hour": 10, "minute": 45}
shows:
{"hour": 2, "minute": 10}
